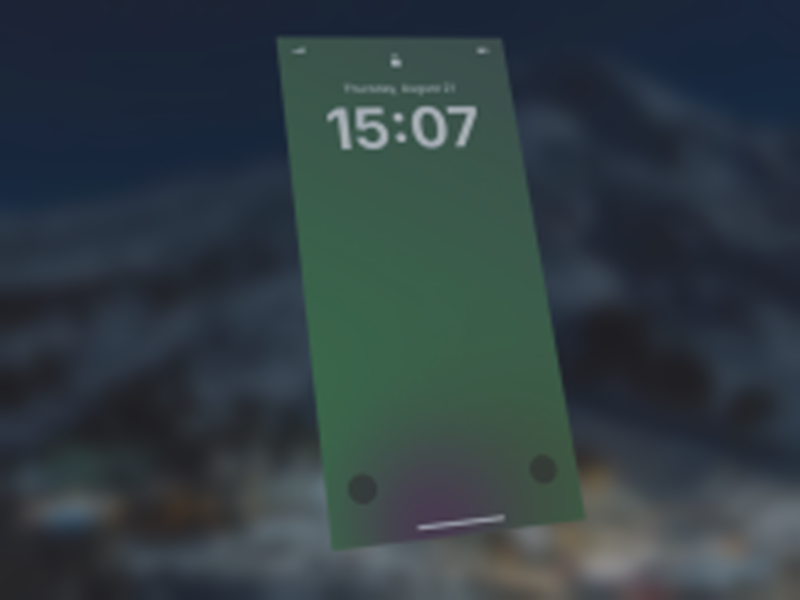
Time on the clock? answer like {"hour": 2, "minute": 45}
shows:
{"hour": 15, "minute": 7}
